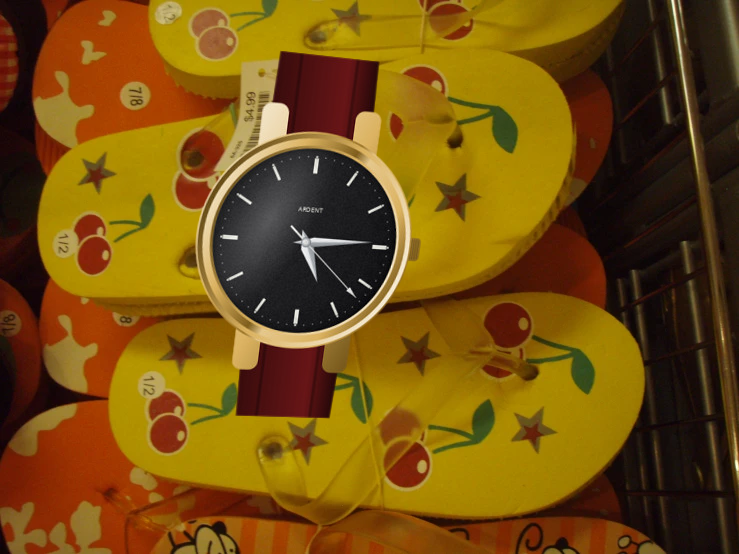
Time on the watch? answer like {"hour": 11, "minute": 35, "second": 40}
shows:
{"hour": 5, "minute": 14, "second": 22}
